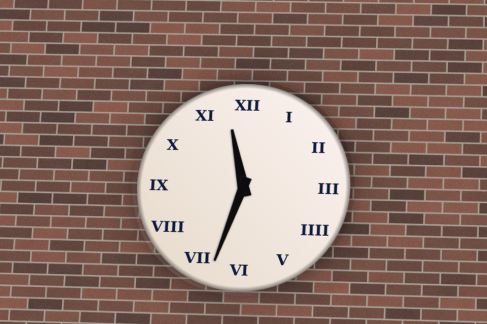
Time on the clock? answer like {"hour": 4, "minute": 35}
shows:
{"hour": 11, "minute": 33}
